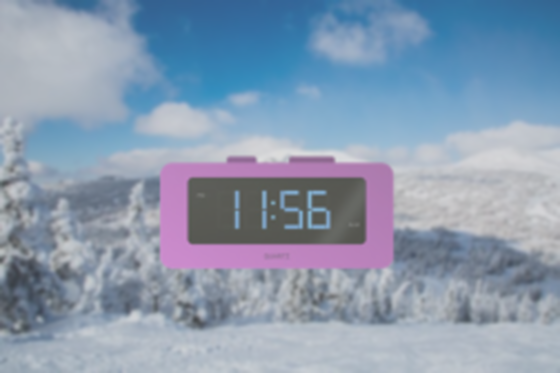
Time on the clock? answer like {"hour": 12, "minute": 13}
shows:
{"hour": 11, "minute": 56}
